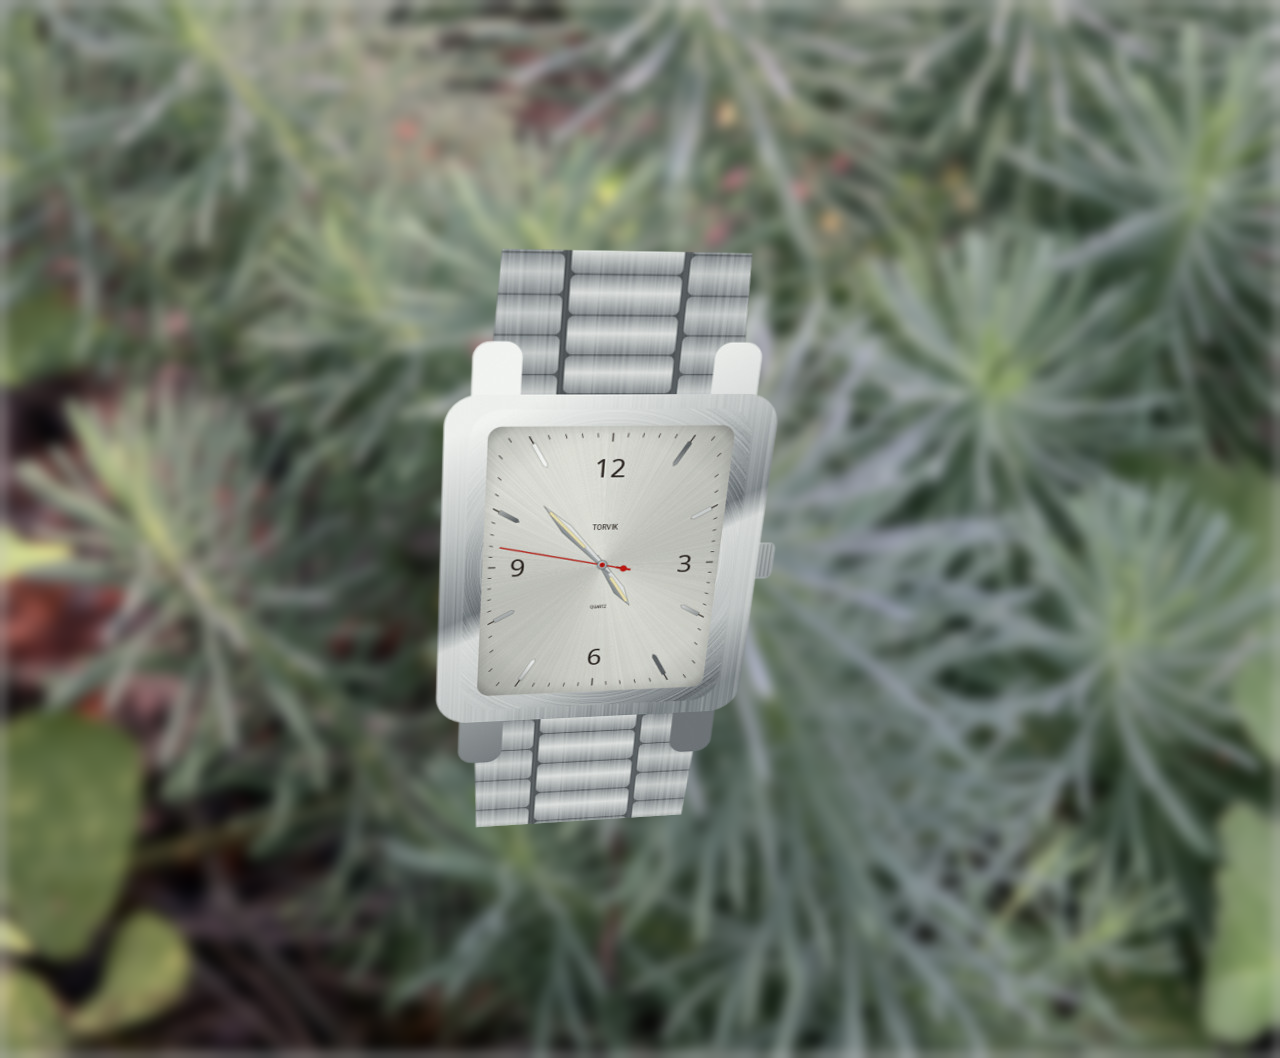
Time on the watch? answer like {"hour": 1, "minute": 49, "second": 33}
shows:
{"hour": 4, "minute": 52, "second": 47}
